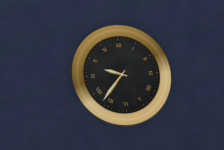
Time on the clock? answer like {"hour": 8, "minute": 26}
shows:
{"hour": 9, "minute": 37}
